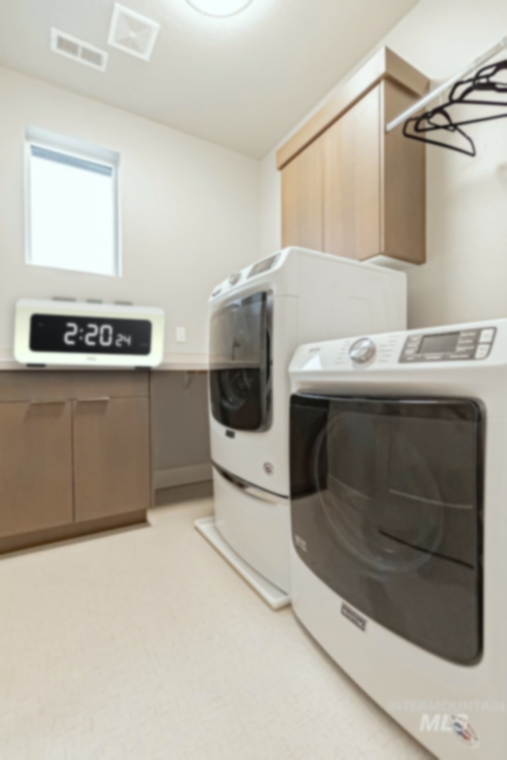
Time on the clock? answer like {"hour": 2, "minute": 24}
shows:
{"hour": 2, "minute": 20}
